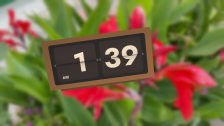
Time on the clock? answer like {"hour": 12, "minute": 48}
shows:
{"hour": 1, "minute": 39}
